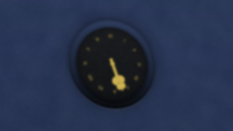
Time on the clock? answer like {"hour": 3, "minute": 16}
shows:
{"hour": 5, "minute": 27}
